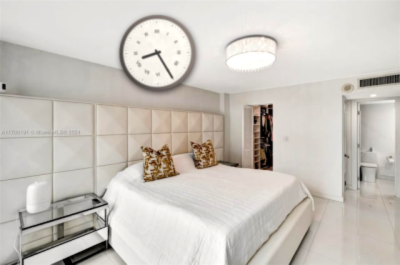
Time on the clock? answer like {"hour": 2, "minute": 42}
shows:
{"hour": 8, "minute": 25}
